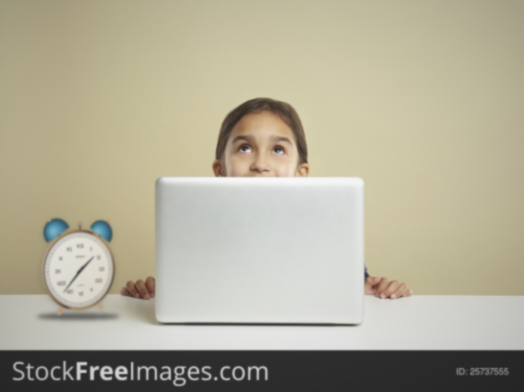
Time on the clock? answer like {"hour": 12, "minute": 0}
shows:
{"hour": 1, "minute": 37}
